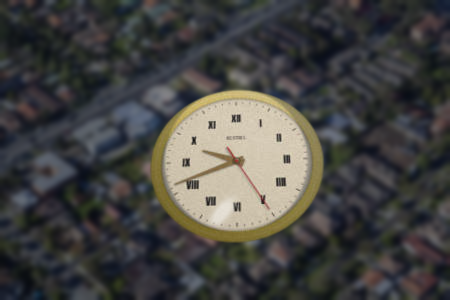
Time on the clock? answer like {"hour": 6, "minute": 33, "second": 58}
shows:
{"hour": 9, "minute": 41, "second": 25}
